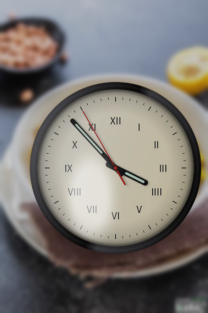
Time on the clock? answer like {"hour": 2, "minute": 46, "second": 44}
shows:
{"hour": 3, "minute": 52, "second": 55}
